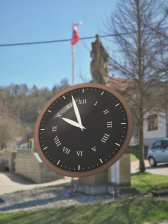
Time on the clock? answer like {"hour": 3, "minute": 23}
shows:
{"hour": 9, "minute": 57}
